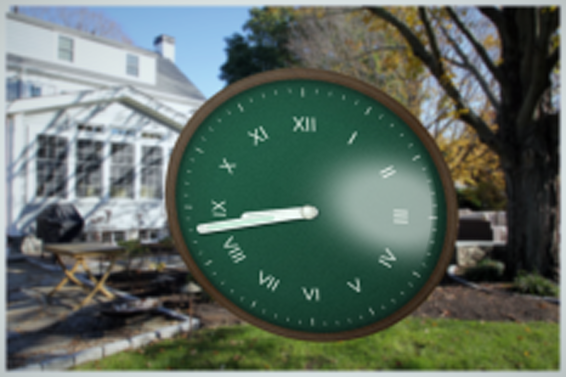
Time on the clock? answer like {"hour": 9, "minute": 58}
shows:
{"hour": 8, "minute": 43}
